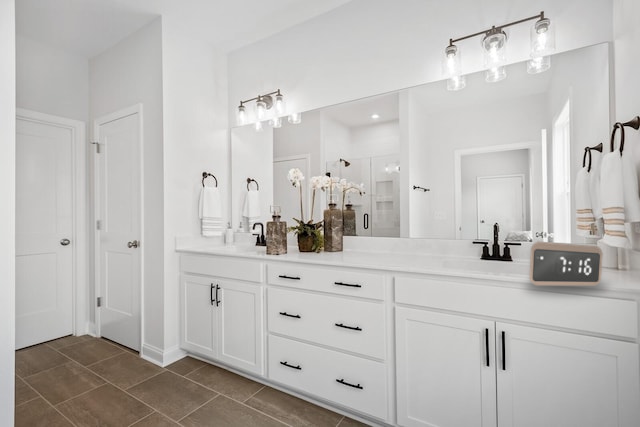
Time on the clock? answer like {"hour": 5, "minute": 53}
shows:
{"hour": 7, "minute": 16}
